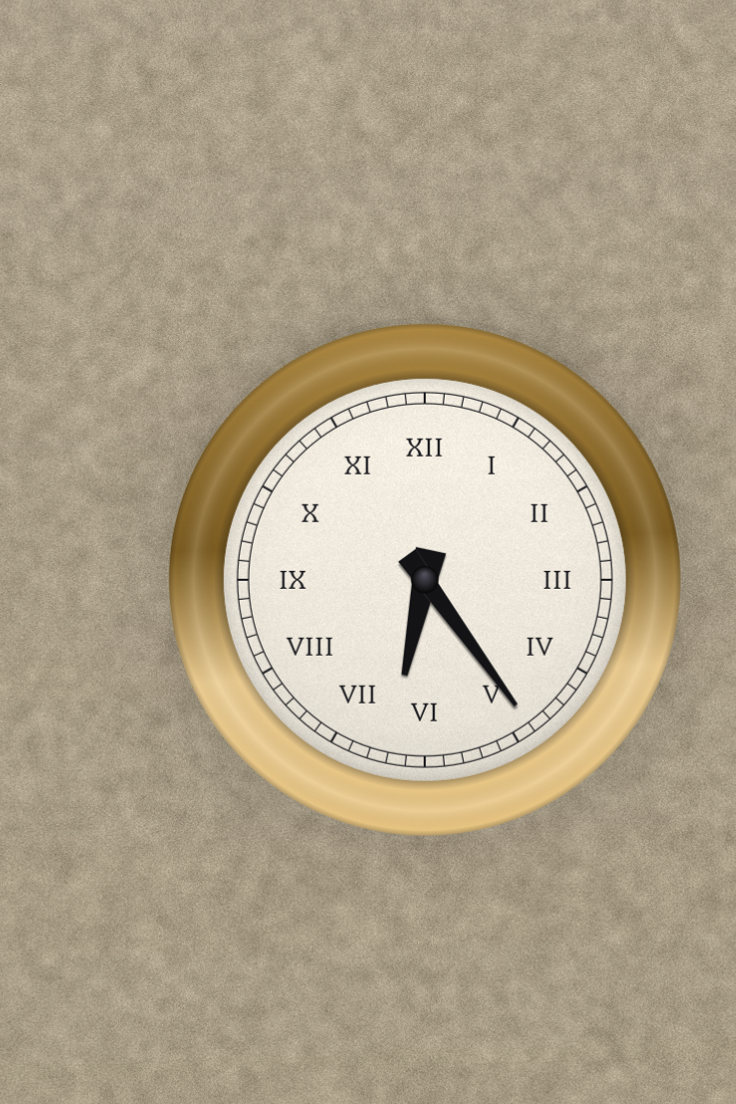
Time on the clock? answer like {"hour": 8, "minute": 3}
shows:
{"hour": 6, "minute": 24}
